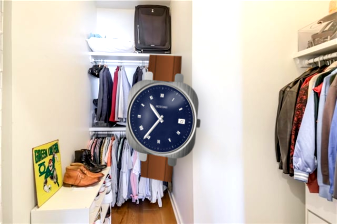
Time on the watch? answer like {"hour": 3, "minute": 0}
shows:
{"hour": 10, "minute": 36}
